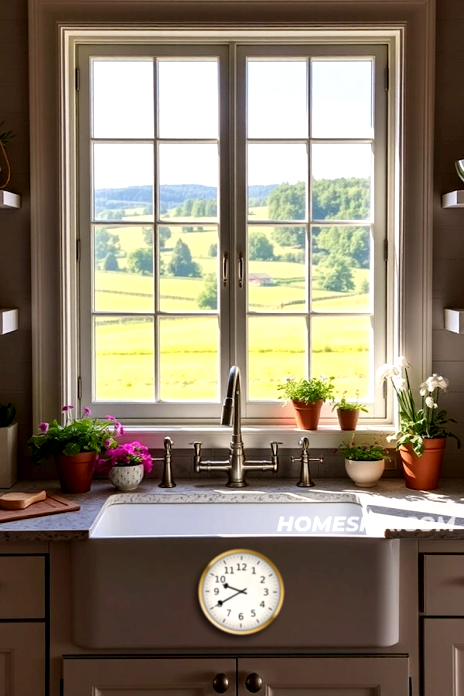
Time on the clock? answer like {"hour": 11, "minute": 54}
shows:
{"hour": 9, "minute": 40}
